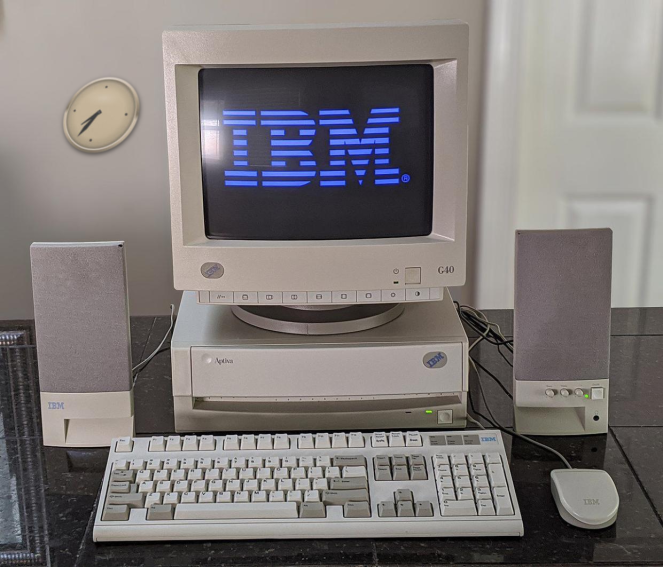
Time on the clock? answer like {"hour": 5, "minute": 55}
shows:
{"hour": 7, "minute": 35}
